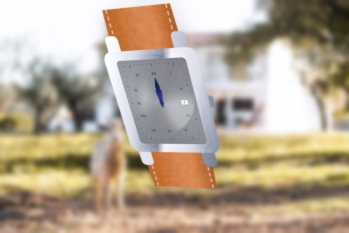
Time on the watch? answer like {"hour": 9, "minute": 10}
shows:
{"hour": 12, "minute": 0}
